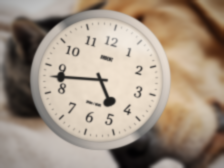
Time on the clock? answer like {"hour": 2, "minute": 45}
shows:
{"hour": 4, "minute": 43}
